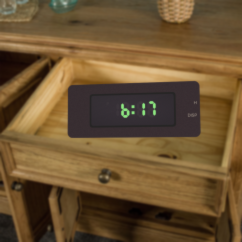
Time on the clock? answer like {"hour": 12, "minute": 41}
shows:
{"hour": 6, "minute": 17}
